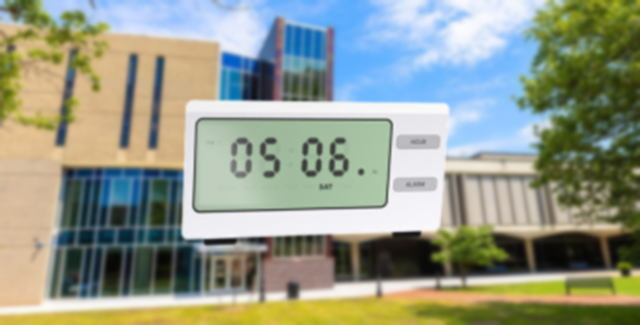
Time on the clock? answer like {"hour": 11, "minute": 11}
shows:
{"hour": 5, "minute": 6}
